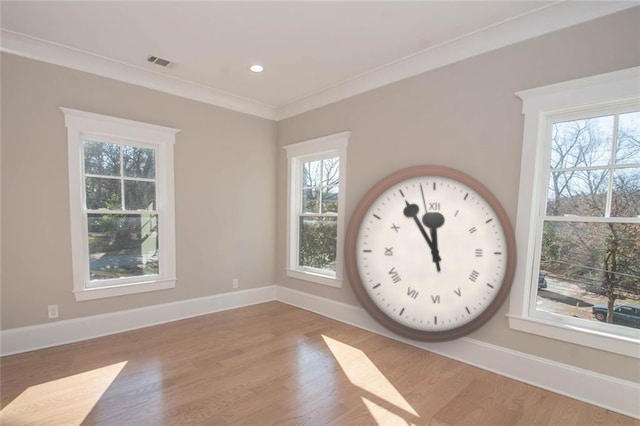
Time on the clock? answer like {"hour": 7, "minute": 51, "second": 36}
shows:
{"hour": 11, "minute": 54, "second": 58}
